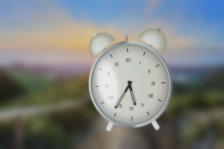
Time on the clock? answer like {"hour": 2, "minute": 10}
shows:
{"hour": 5, "minute": 36}
